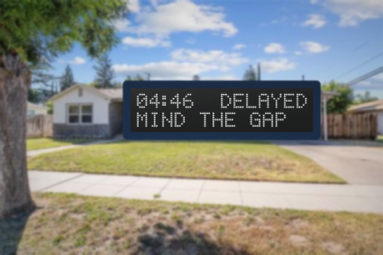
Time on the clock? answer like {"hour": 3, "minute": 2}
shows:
{"hour": 4, "minute": 46}
